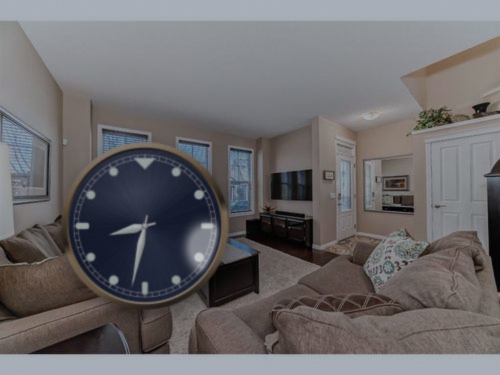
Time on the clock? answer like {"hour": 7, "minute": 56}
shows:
{"hour": 8, "minute": 32}
